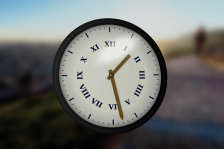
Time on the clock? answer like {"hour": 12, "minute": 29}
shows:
{"hour": 1, "minute": 28}
